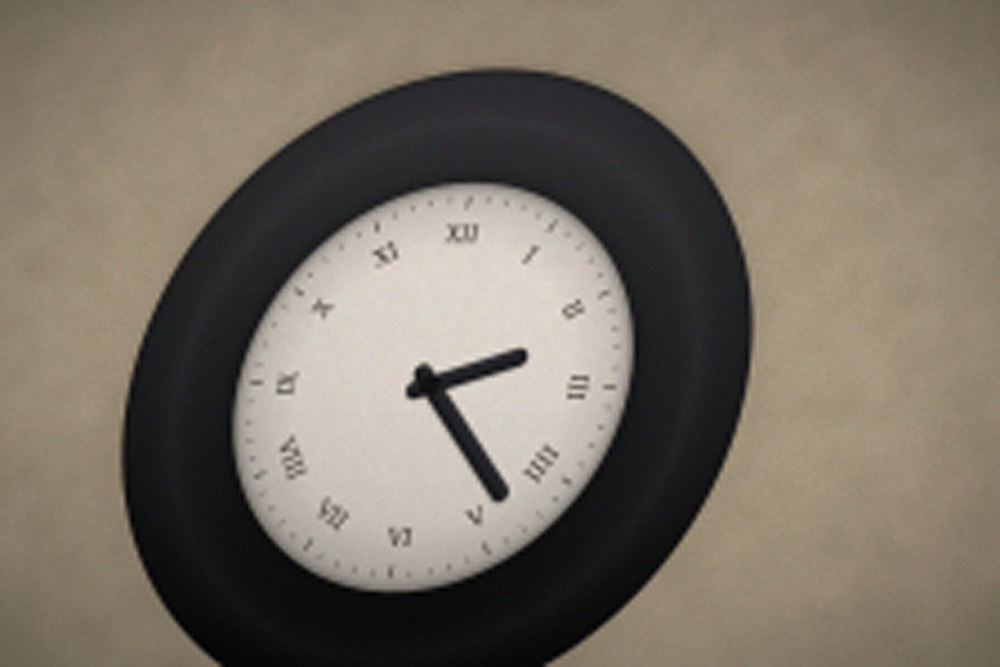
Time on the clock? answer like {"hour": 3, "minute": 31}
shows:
{"hour": 2, "minute": 23}
